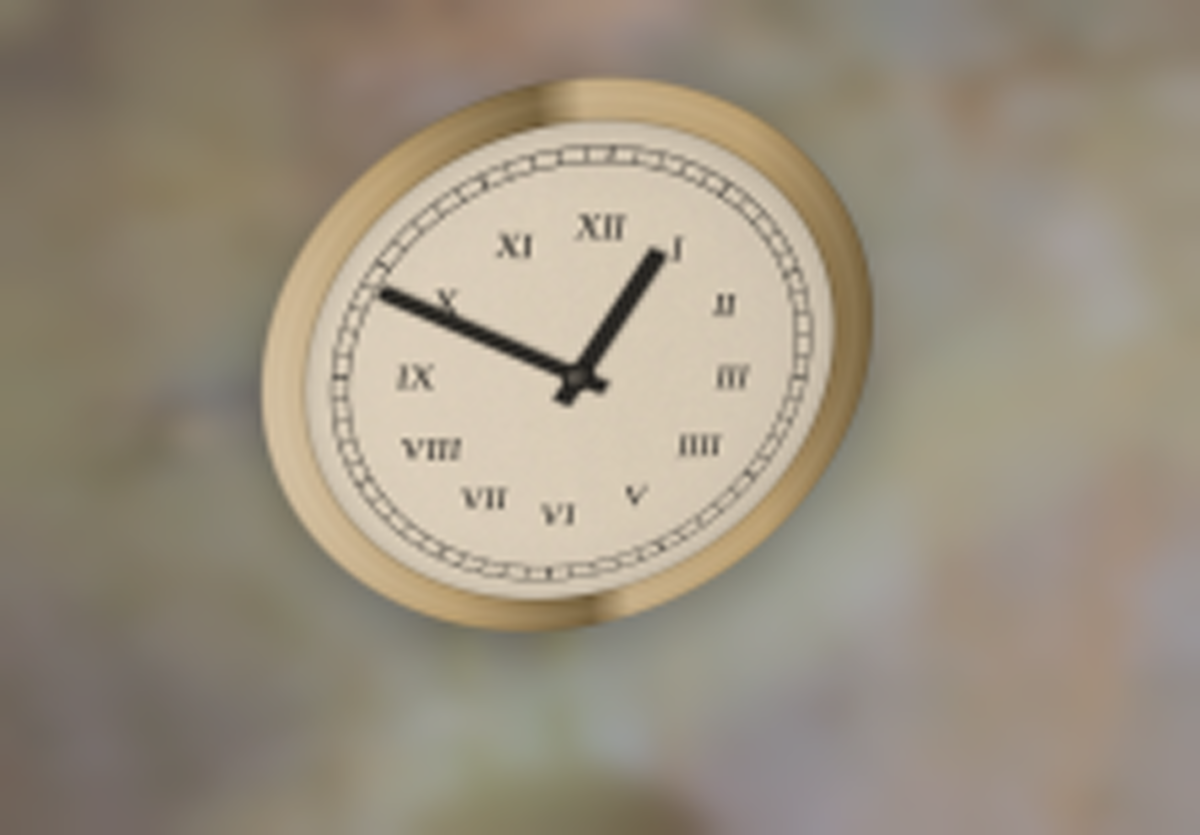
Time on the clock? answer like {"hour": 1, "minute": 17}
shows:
{"hour": 12, "minute": 49}
